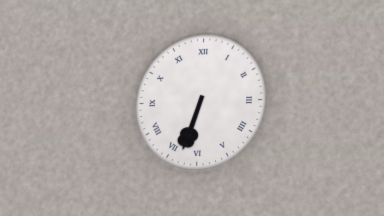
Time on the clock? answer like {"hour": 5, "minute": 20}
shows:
{"hour": 6, "minute": 33}
